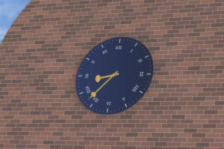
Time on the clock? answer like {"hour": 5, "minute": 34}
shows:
{"hour": 8, "minute": 37}
